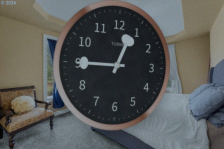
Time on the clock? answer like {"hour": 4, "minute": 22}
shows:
{"hour": 12, "minute": 45}
